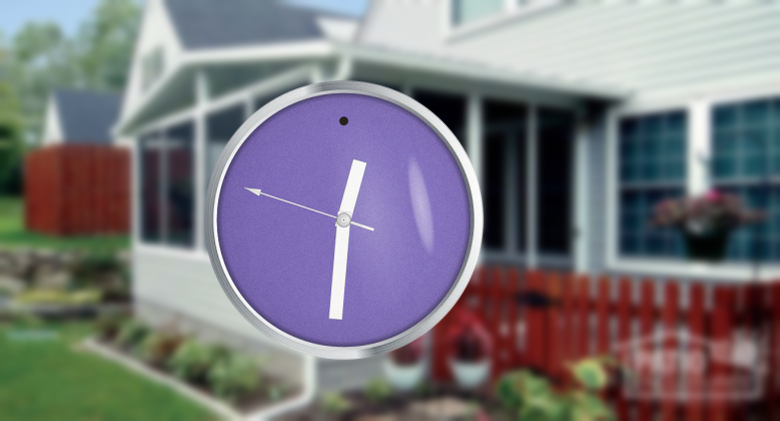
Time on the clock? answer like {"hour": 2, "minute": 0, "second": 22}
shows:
{"hour": 12, "minute": 30, "second": 48}
